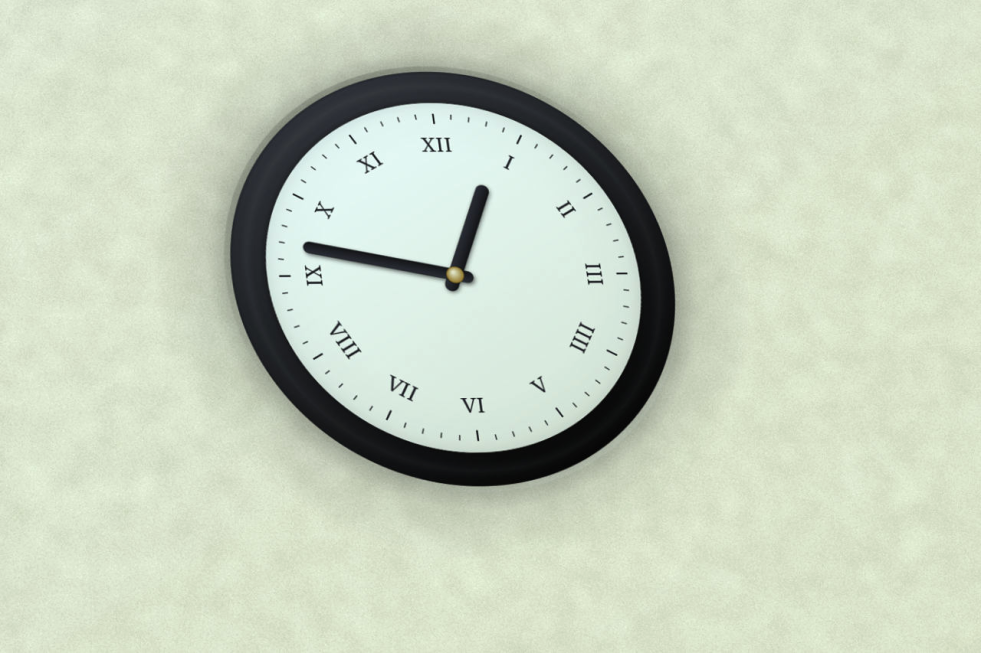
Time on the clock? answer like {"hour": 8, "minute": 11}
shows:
{"hour": 12, "minute": 47}
